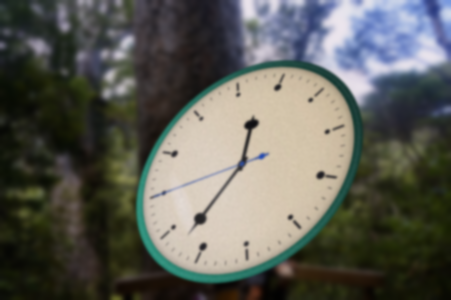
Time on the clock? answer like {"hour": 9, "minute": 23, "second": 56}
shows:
{"hour": 11, "minute": 32, "second": 40}
